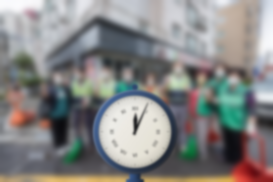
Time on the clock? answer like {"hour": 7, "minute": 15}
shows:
{"hour": 12, "minute": 4}
